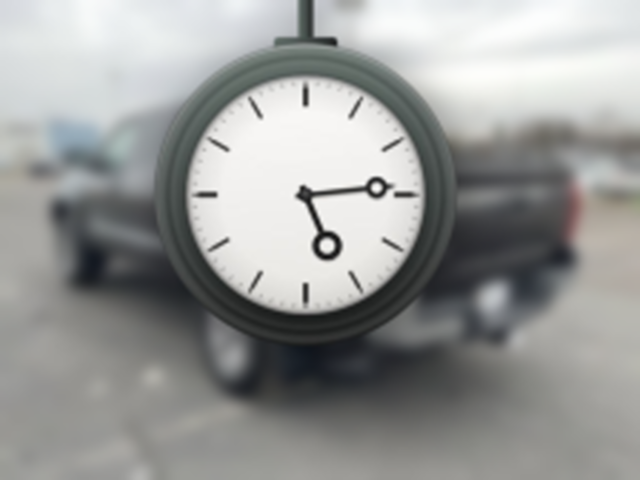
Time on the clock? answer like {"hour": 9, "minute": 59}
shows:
{"hour": 5, "minute": 14}
